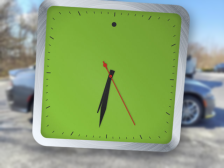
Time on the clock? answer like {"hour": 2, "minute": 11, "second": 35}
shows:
{"hour": 6, "minute": 31, "second": 25}
